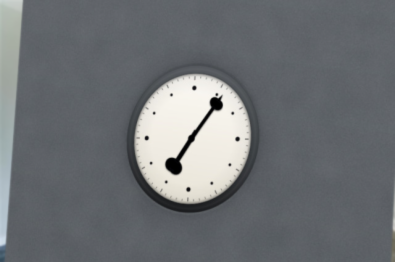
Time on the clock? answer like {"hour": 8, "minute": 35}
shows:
{"hour": 7, "minute": 6}
